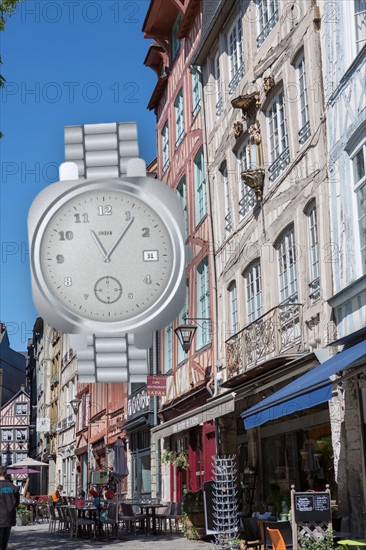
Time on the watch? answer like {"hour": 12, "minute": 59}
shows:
{"hour": 11, "minute": 6}
